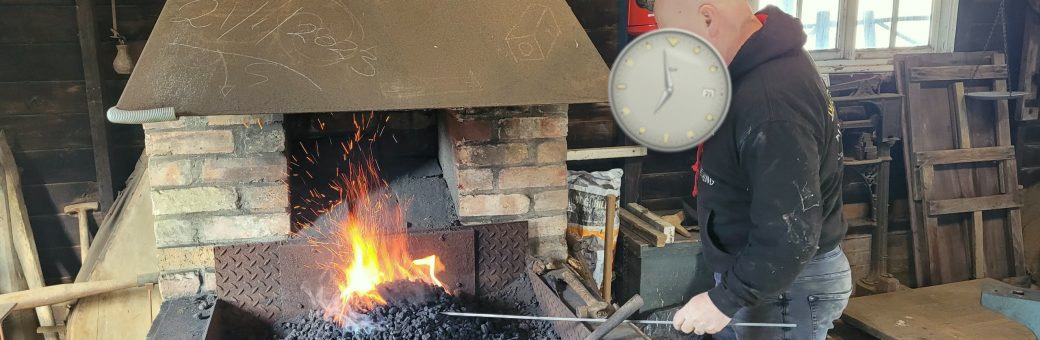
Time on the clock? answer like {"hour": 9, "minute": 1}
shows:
{"hour": 6, "minute": 58}
